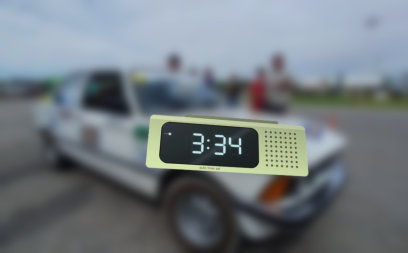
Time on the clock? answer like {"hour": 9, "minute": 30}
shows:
{"hour": 3, "minute": 34}
